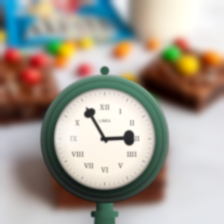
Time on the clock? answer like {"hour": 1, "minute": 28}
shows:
{"hour": 2, "minute": 55}
